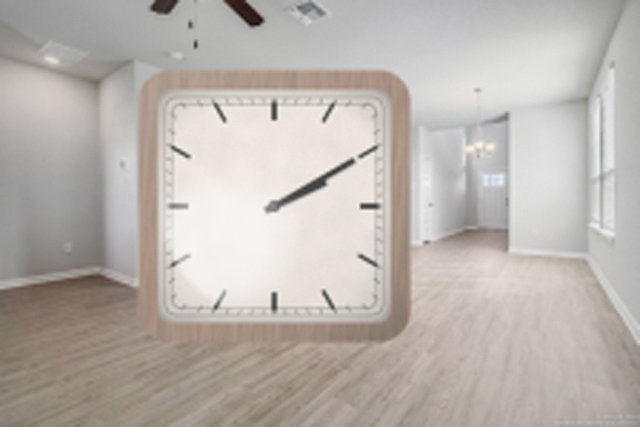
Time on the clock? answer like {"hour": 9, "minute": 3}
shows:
{"hour": 2, "minute": 10}
